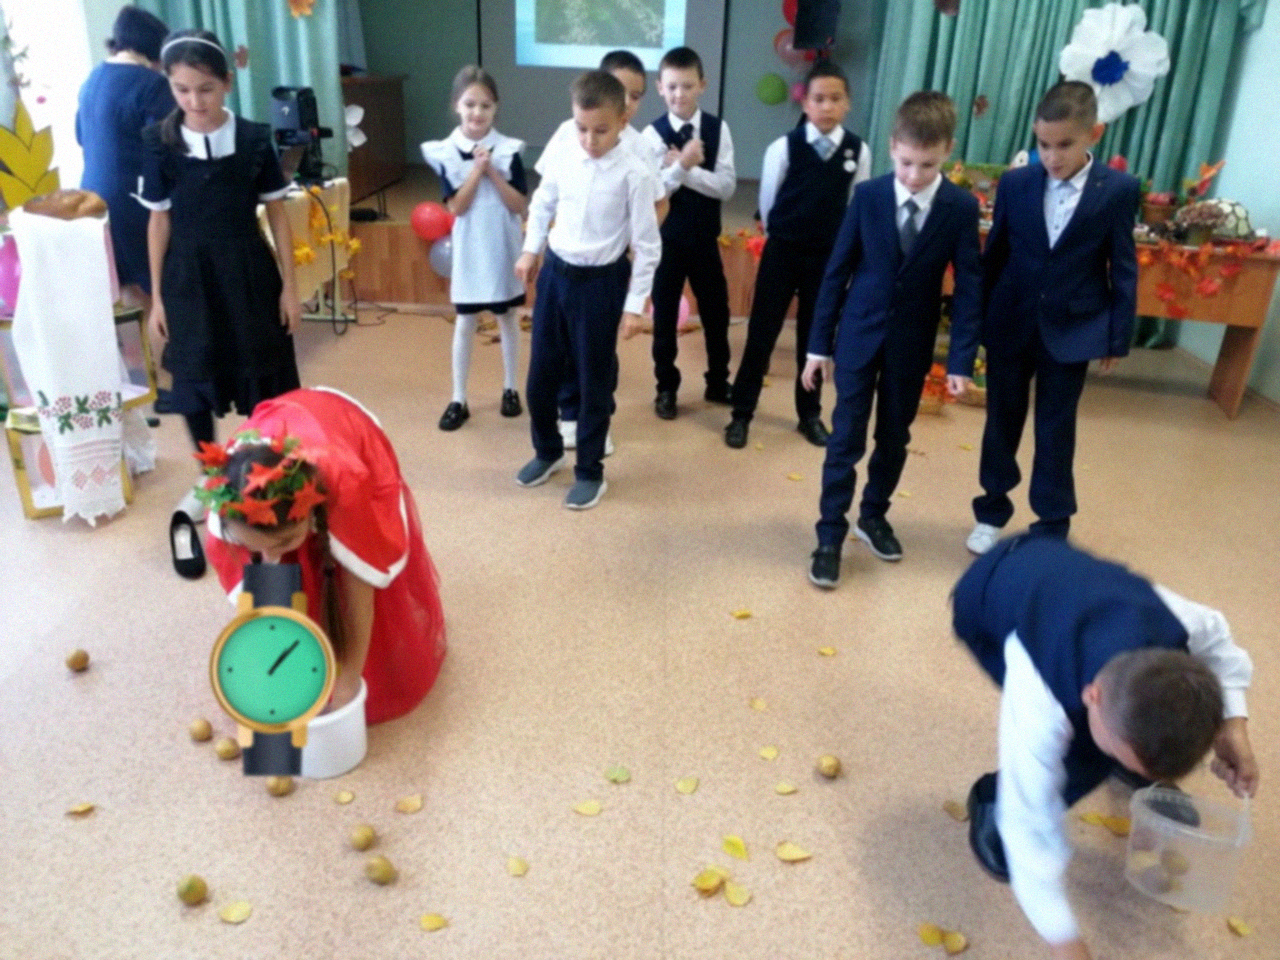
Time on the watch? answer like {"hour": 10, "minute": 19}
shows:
{"hour": 1, "minute": 7}
